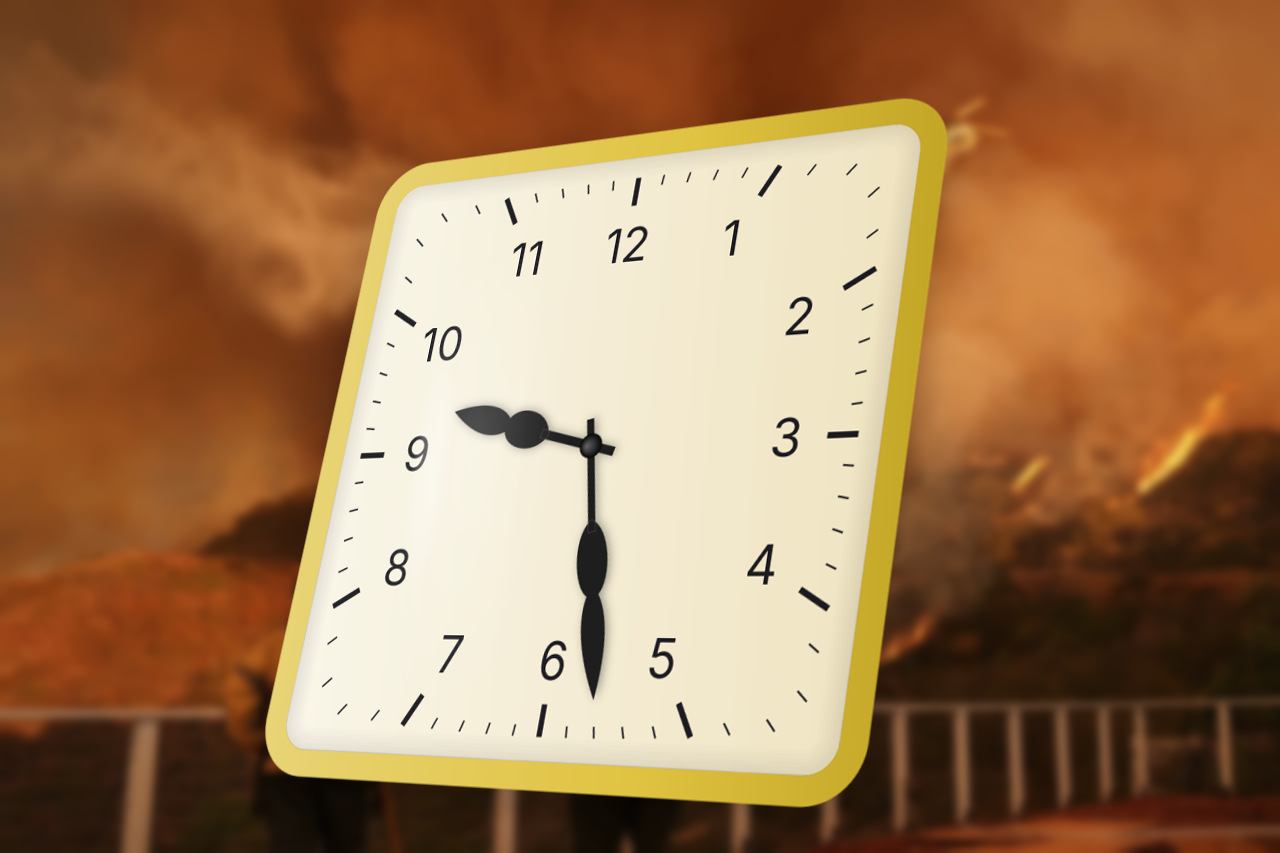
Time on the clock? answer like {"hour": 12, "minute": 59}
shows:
{"hour": 9, "minute": 28}
